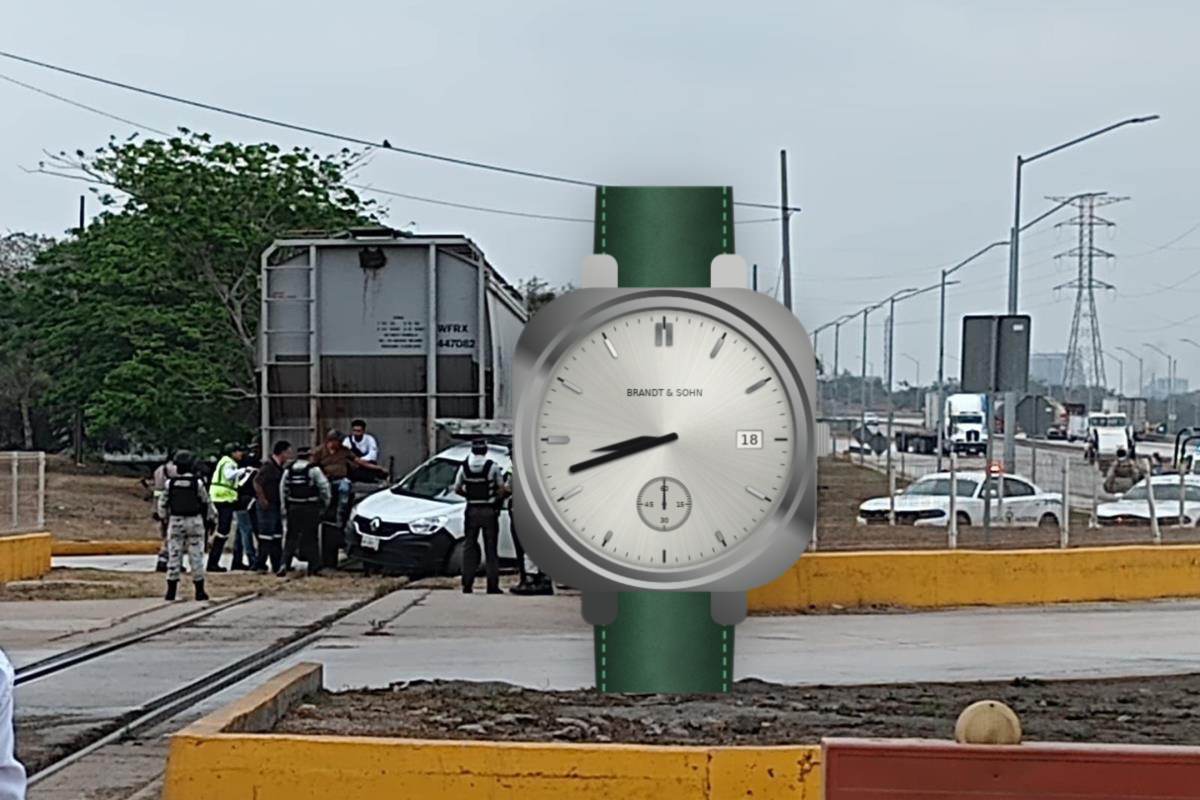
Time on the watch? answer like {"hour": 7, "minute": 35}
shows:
{"hour": 8, "minute": 42}
